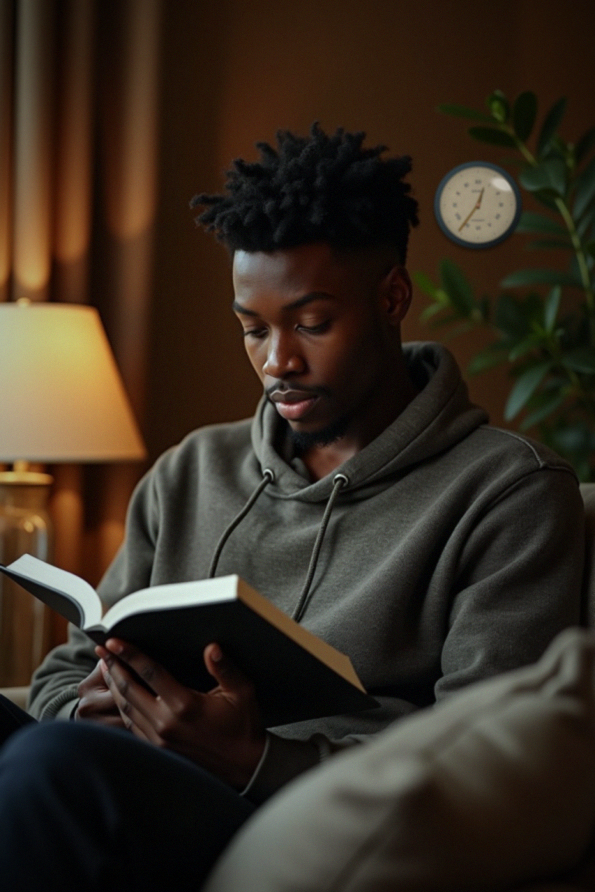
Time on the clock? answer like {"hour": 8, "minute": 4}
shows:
{"hour": 12, "minute": 36}
